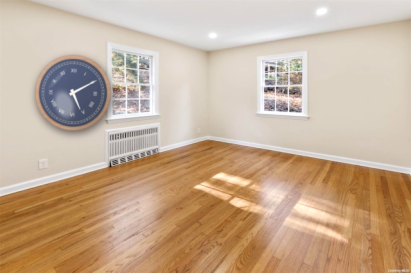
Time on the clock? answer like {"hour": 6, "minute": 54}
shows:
{"hour": 5, "minute": 10}
